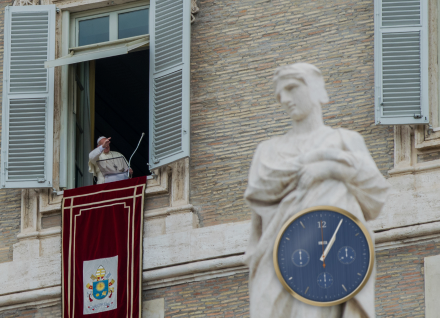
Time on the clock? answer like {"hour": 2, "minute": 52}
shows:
{"hour": 1, "minute": 5}
